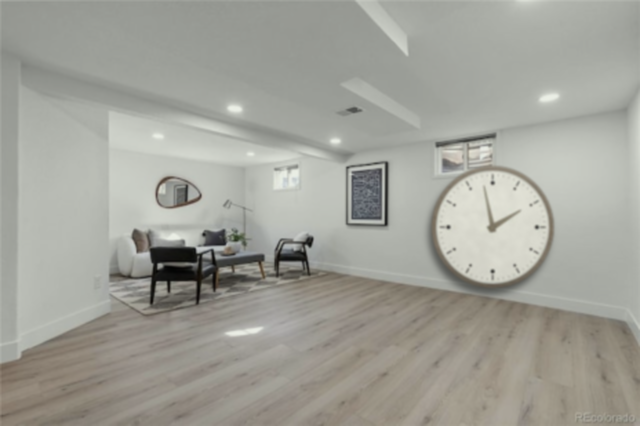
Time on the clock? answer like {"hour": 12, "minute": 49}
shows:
{"hour": 1, "minute": 58}
